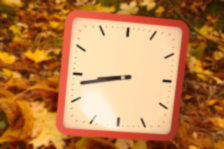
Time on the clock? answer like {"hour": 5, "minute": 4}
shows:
{"hour": 8, "minute": 43}
